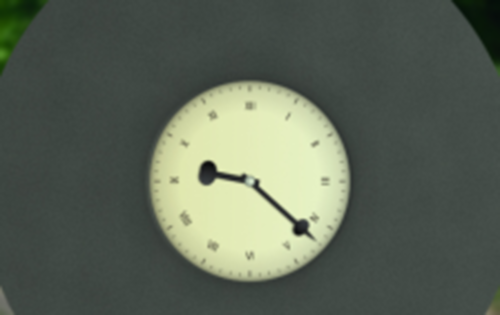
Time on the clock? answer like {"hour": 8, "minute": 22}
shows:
{"hour": 9, "minute": 22}
